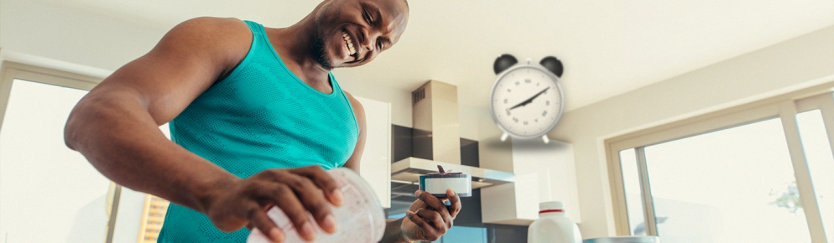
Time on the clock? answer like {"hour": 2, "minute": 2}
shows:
{"hour": 8, "minute": 9}
